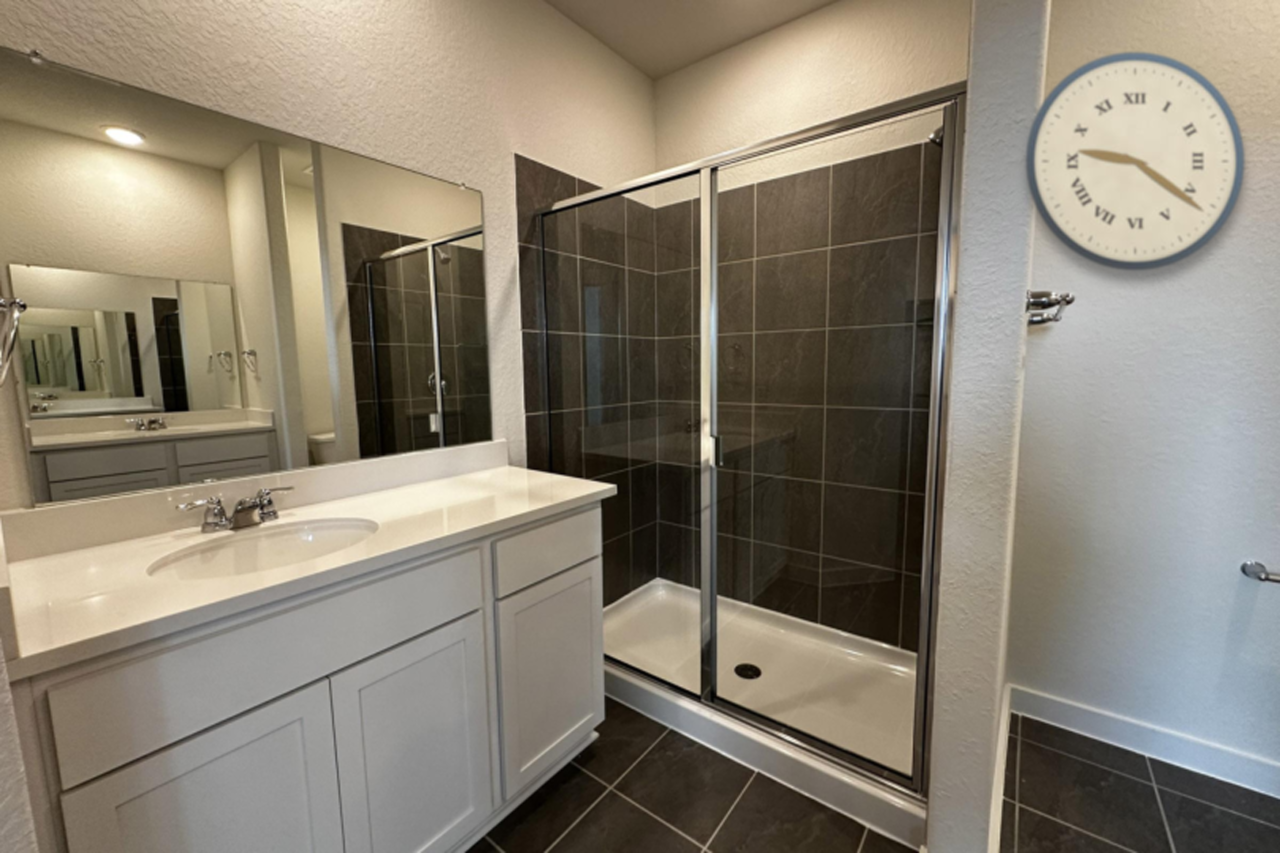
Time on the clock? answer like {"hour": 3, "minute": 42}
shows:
{"hour": 9, "minute": 21}
